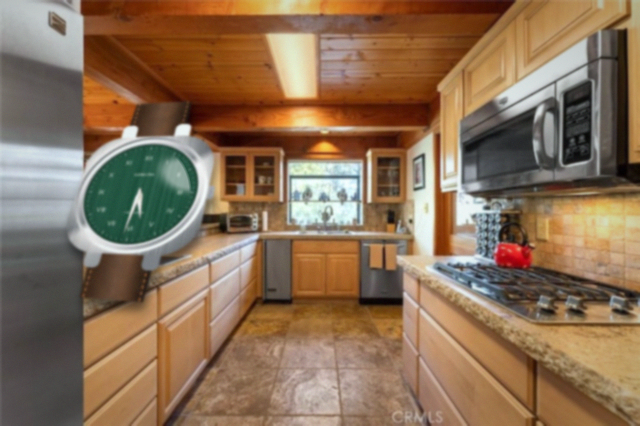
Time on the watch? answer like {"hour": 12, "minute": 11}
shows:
{"hour": 5, "minute": 31}
